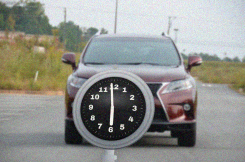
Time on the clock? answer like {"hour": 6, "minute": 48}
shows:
{"hour": 5, "minute": 59}
